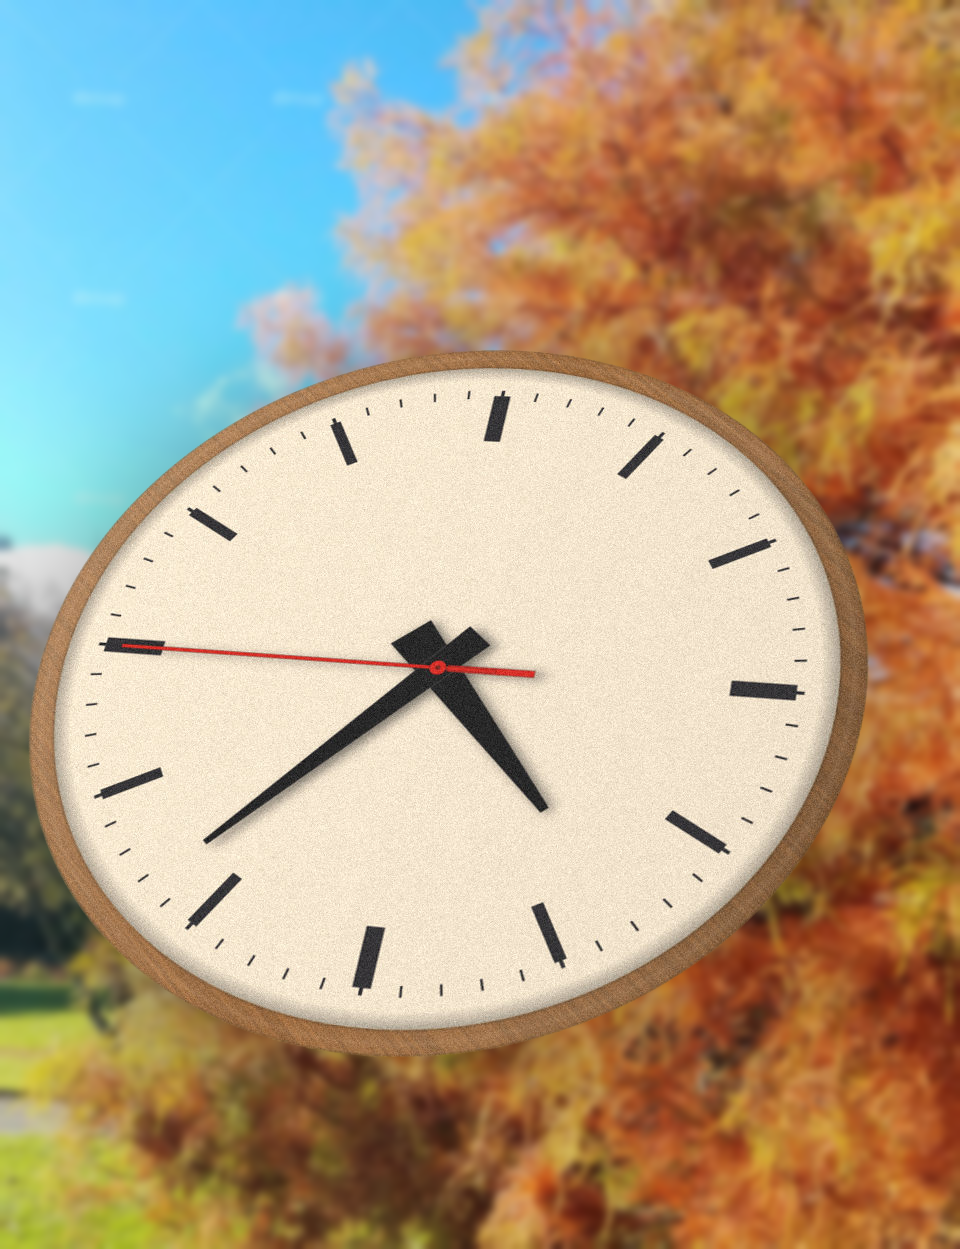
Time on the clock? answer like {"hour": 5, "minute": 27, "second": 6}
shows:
{"hour": 4, "minute": 36, "second": 45}
